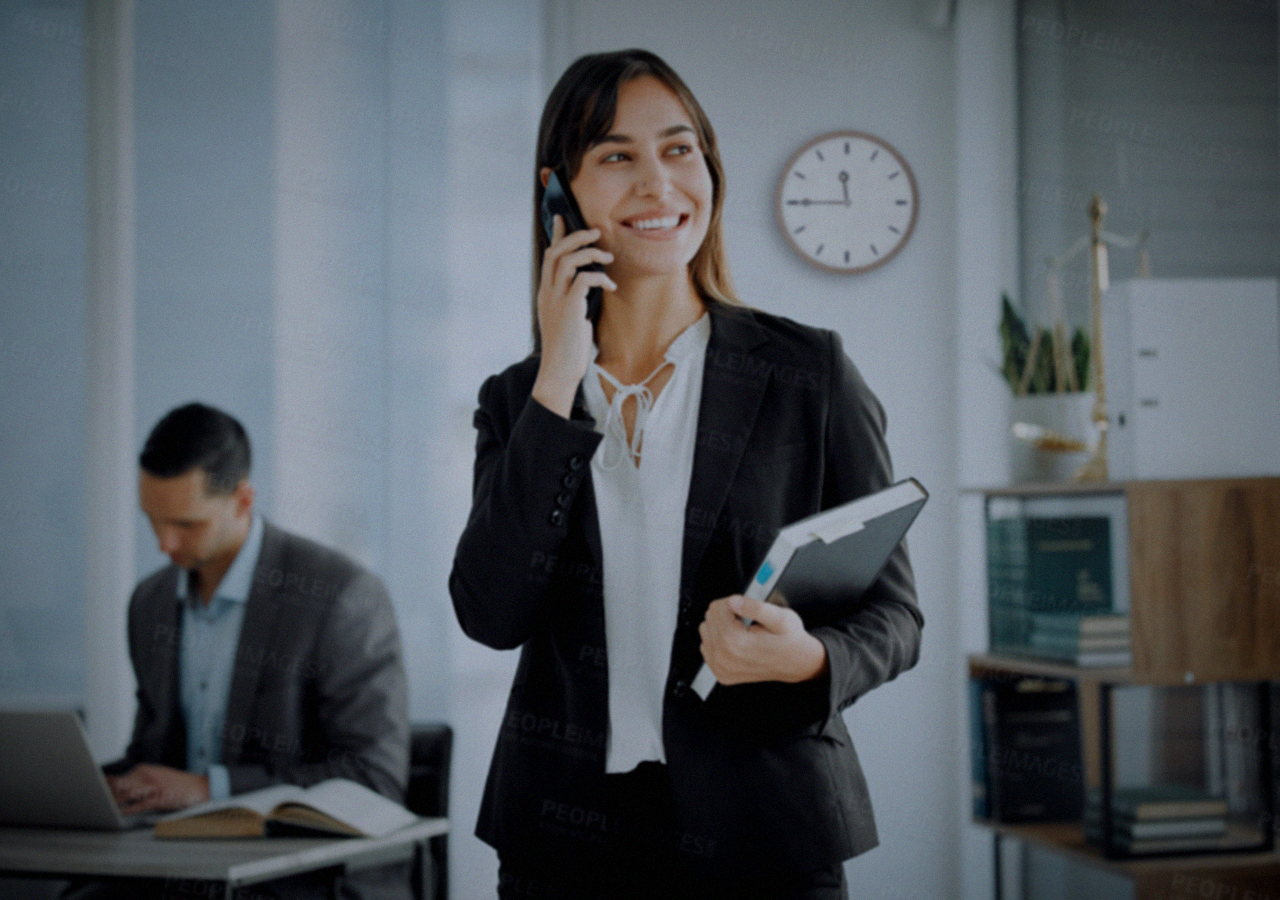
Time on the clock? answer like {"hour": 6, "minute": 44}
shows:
{"hour": 11, "minute": 45}
